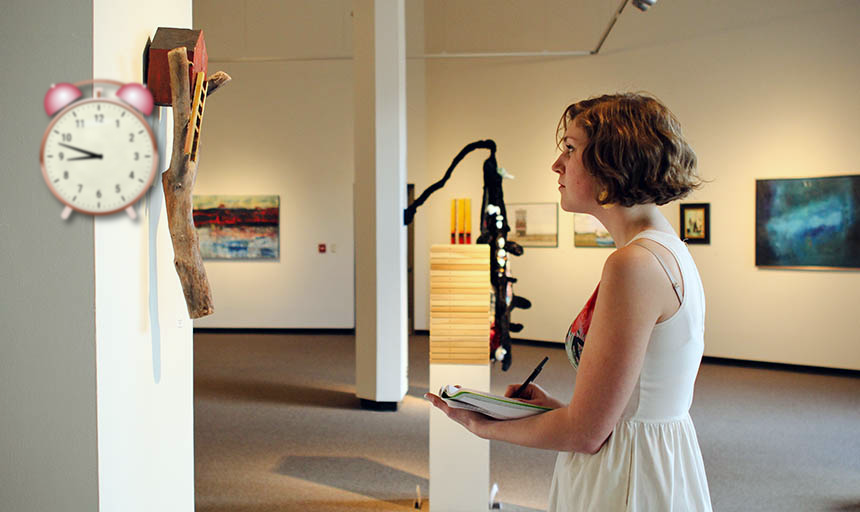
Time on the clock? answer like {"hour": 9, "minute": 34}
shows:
{"hour": 8, "minute": 48}
